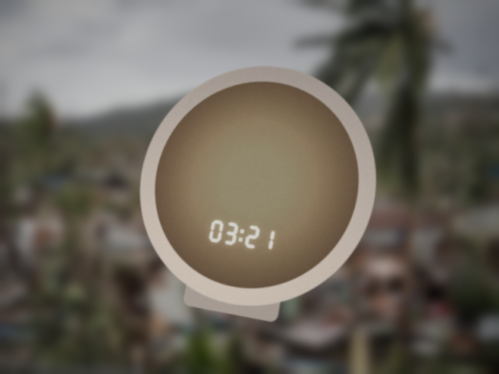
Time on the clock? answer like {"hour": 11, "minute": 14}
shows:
{"hour": 3, "minute": 21}
